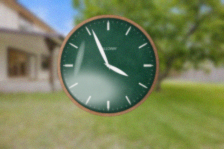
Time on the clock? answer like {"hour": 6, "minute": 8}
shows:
{"hour": 3, "minute": 56}
